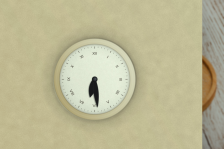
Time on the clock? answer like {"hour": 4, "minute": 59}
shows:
{"hour": 6, "minute": 29}
